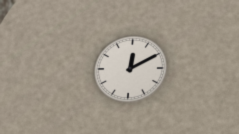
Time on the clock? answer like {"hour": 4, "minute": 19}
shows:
{"hour": 12, "minute": 10}
